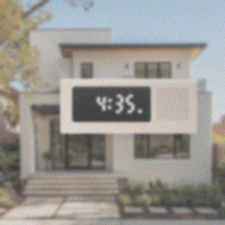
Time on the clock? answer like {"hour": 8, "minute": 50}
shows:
{"hour": 4, "minute": 35}
